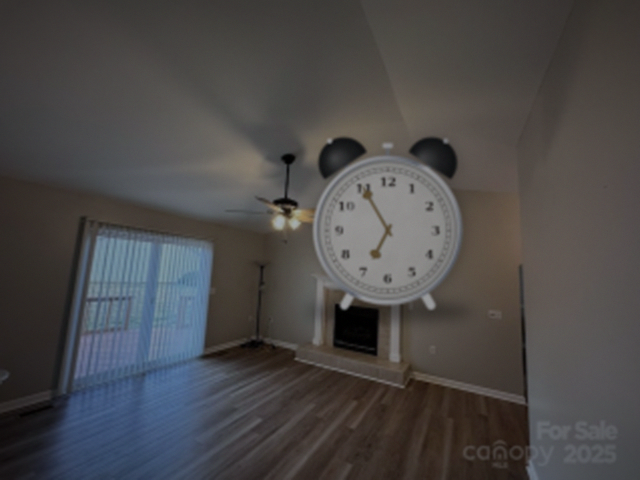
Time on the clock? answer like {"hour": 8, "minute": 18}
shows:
{"hour": 6, "minute": 55}
